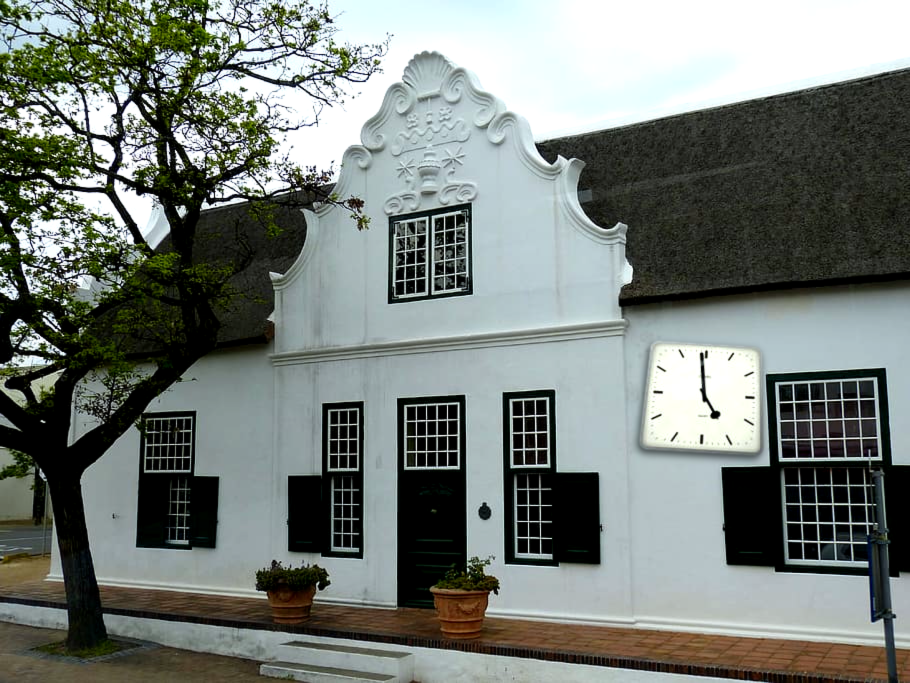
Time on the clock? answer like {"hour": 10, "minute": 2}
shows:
{"hour": 4, "minute": 59}
